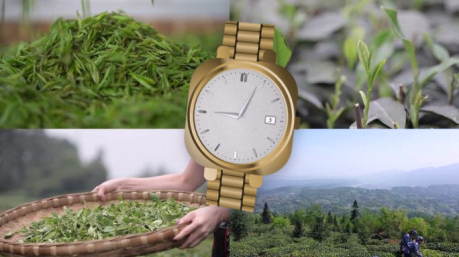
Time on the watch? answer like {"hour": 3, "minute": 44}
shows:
{"hour": 9, "minute": 4}
